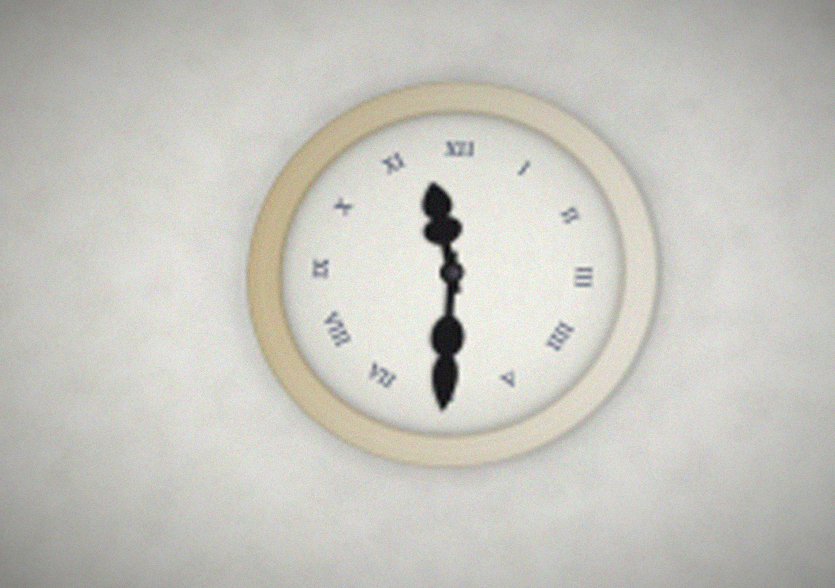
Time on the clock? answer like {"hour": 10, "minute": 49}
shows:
{"hour": 11, "minute": 30}
